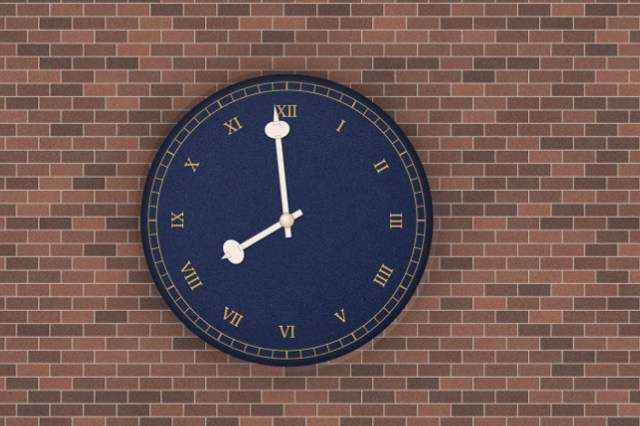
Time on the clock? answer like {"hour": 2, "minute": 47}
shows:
{"hour": 7, "minute": 59}
